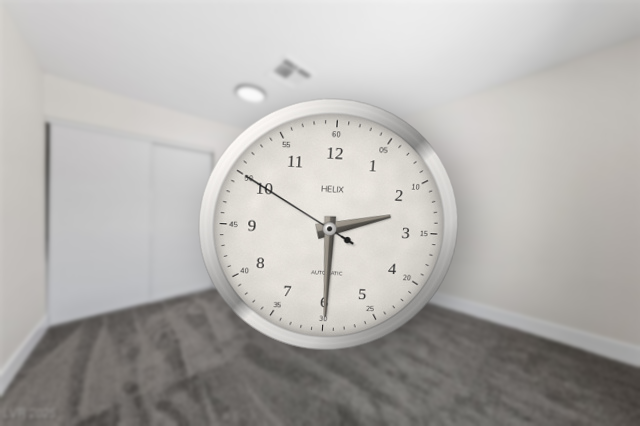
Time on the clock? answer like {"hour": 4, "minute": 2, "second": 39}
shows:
{"hour": 2, "minute": 29, "second": 50}
